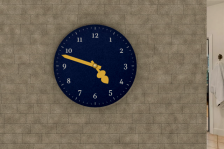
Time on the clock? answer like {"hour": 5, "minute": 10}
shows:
{"hour": 4, "minute": 48}
